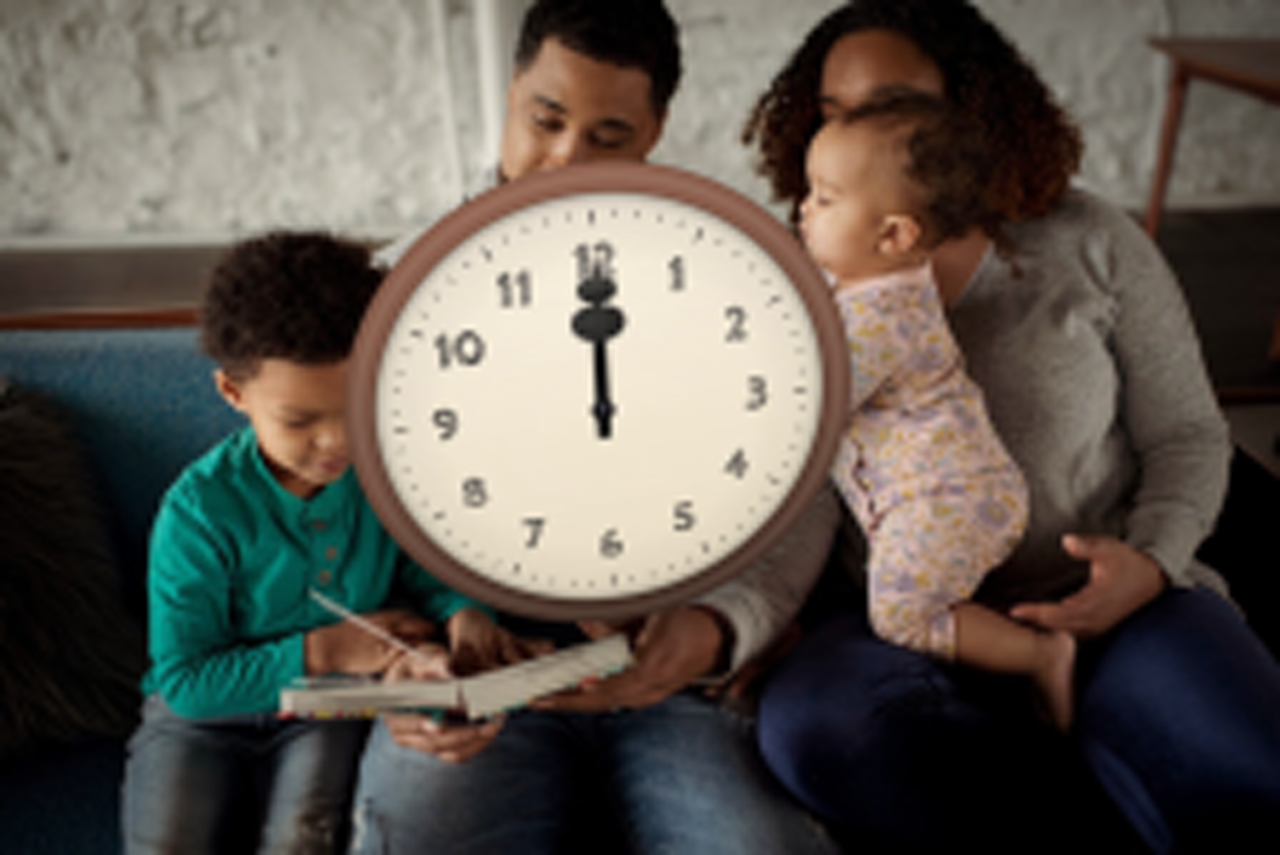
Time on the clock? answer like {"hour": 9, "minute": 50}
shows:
{"hour": 12, "minute": 0}
